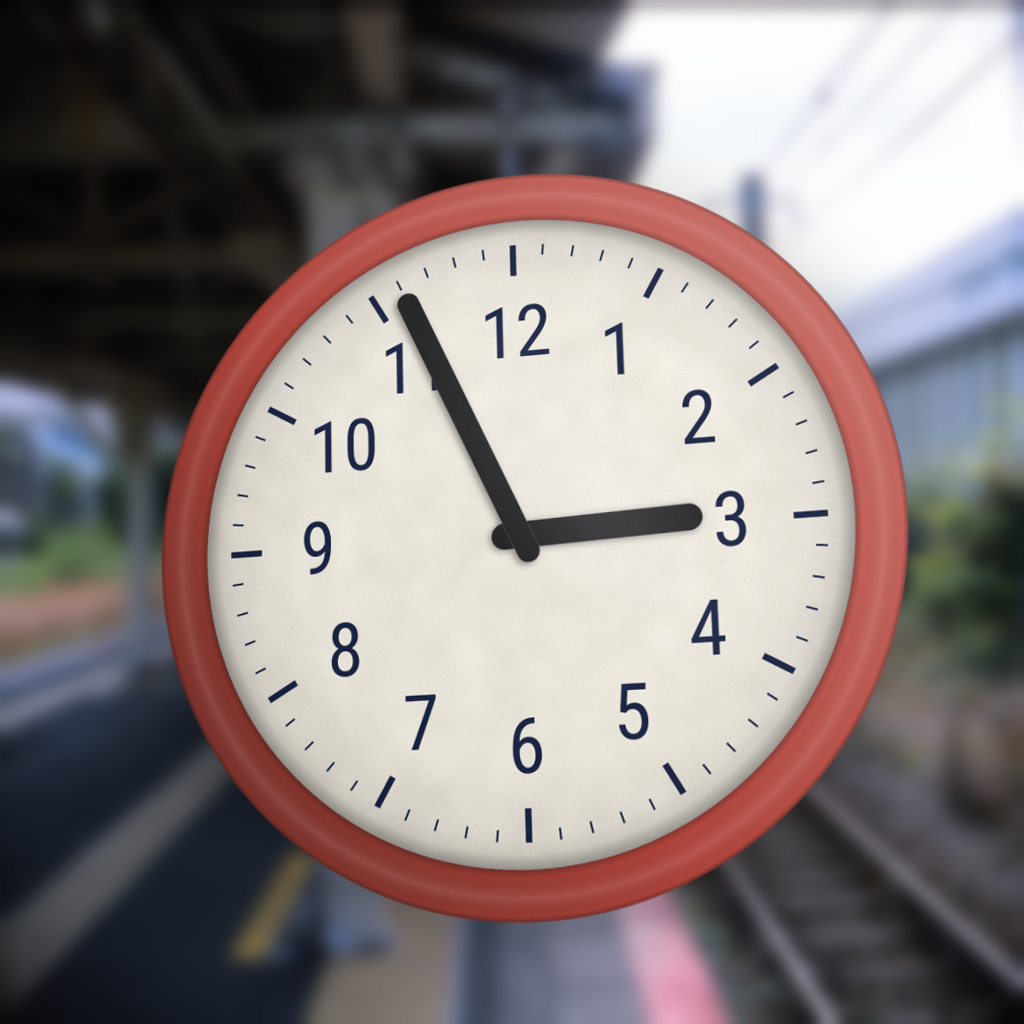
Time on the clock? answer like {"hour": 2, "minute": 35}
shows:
{"hour": 2, "minute": 56}
